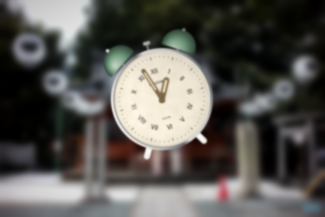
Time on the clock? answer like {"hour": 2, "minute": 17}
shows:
{"hour": 12, "minute": 57}
